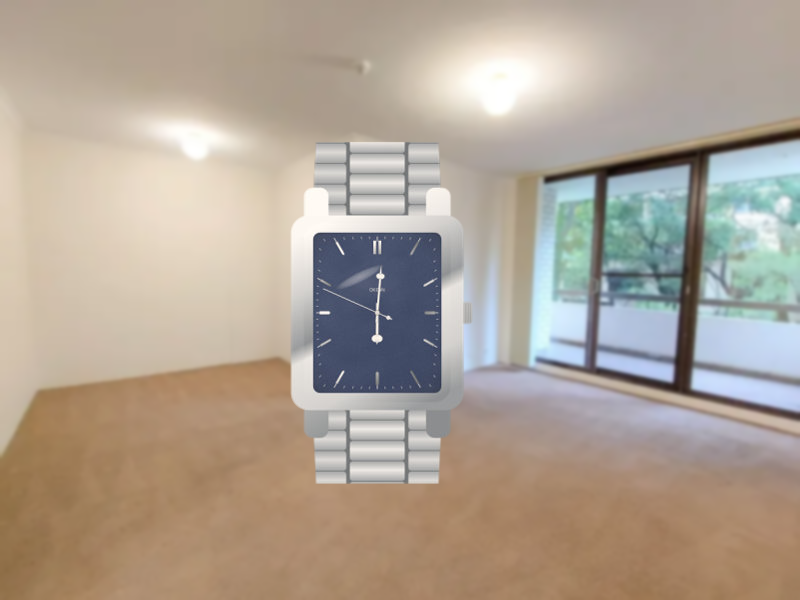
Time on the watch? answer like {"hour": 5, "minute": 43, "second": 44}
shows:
{"hour": 6, "minute": 0, "second": 49}
